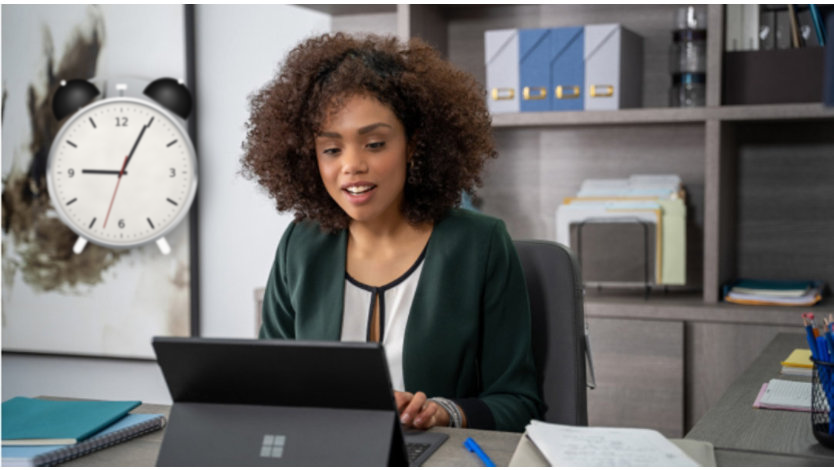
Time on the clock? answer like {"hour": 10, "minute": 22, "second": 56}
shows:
{"hour": 9, "minute": 4, "second": 33}
